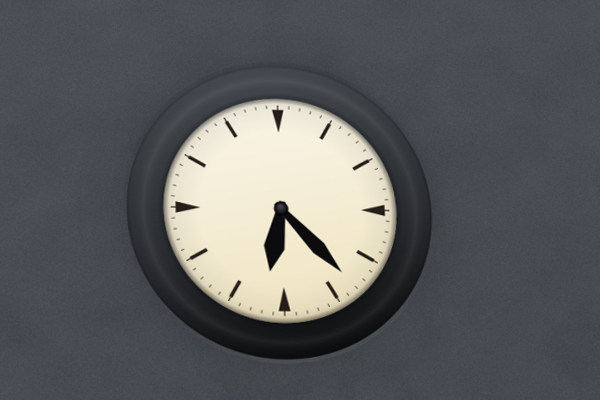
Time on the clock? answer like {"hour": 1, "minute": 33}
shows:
{"hour": 6, "minute": 23}
